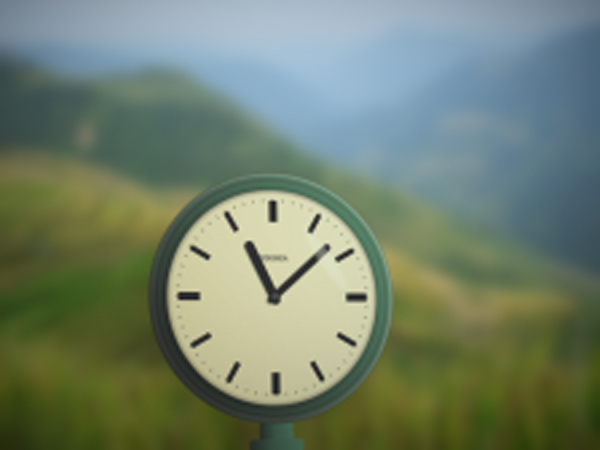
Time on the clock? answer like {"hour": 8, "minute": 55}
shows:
{"hour": 11, "minute": 8}
